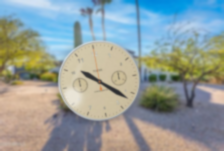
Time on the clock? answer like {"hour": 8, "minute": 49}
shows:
{"hour": 10, "minute": 22}
